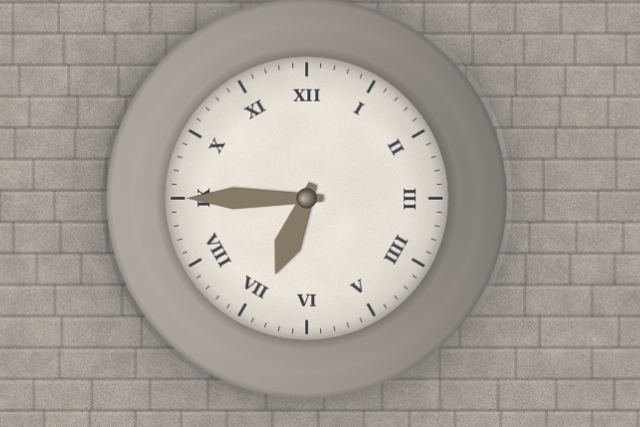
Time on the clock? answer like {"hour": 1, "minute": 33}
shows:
{"hour": 6, "minute": 45}
